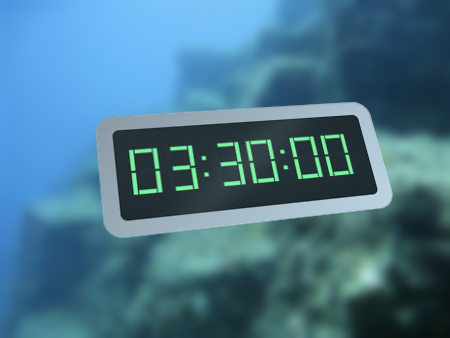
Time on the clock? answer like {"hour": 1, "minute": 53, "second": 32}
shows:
{"hour": 3, "minute": 30, "second": 0}
